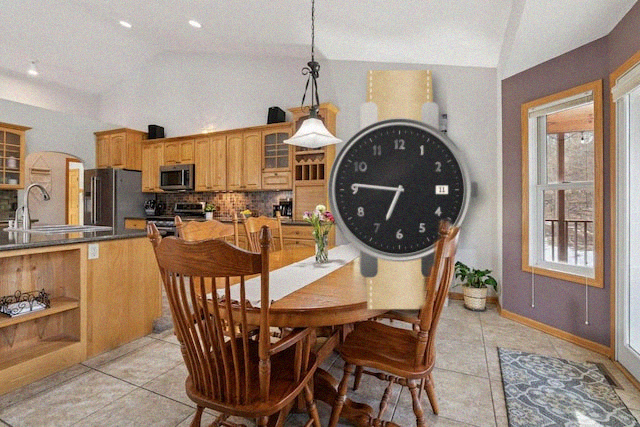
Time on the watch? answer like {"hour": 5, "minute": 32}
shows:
{"hour": 6, "minute": 46}
